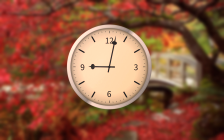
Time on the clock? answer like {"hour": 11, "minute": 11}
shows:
{"hour": 9, "minute": 2}
